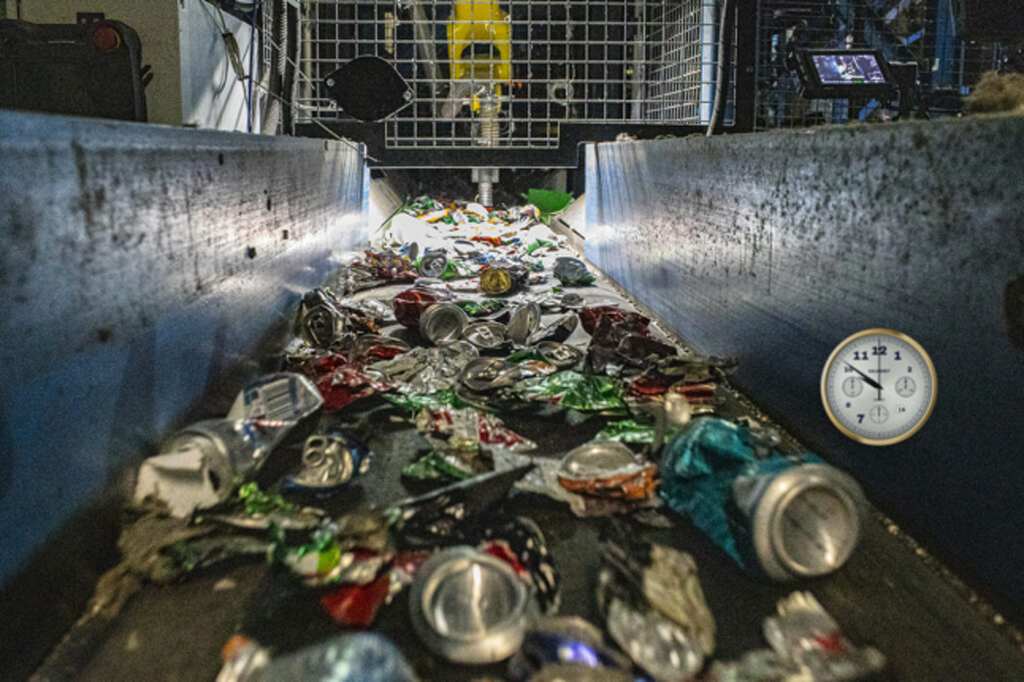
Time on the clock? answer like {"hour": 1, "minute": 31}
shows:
{"hour": 9, "minute": 51}
